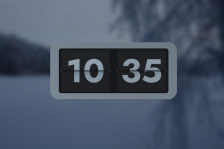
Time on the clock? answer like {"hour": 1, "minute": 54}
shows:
{"hour": 10, "minute": 35}
